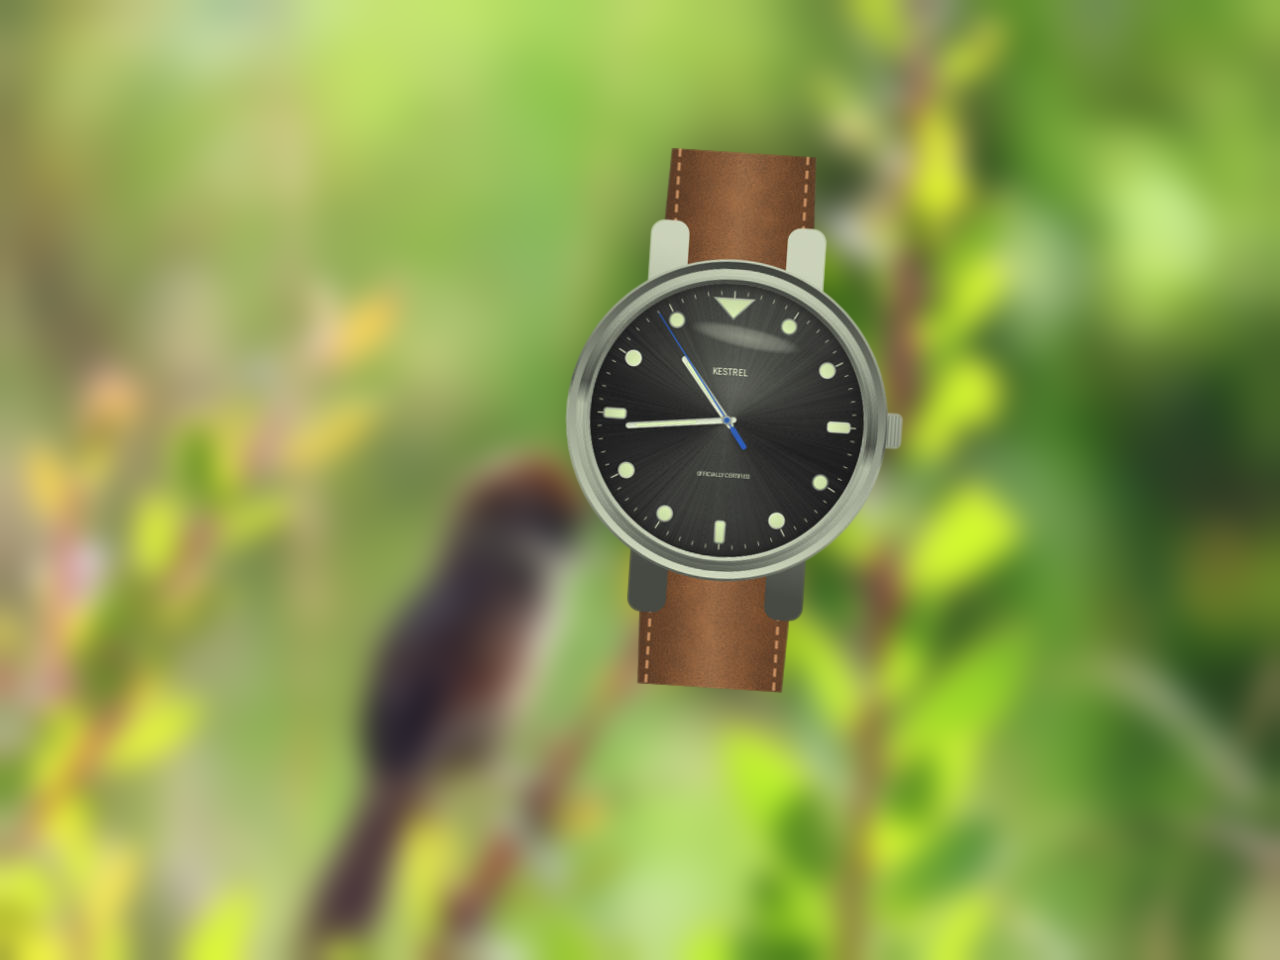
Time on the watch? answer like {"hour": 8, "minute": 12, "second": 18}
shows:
{"hour": 10, "minute": 43, "second": 54}
